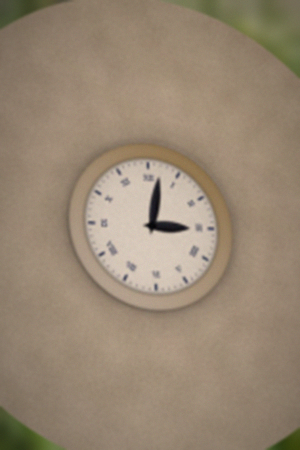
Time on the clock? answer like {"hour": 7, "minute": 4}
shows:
{"hour": 3, "minute": 2}
